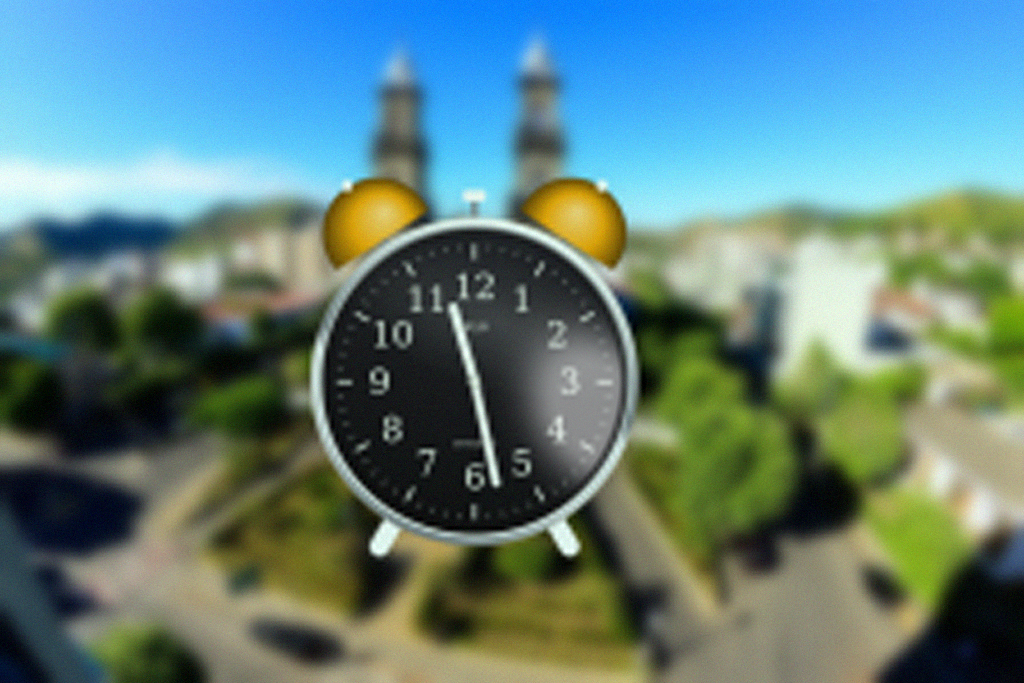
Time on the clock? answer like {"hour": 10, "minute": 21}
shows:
{"hour": 11, "minute": 28}
